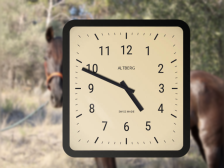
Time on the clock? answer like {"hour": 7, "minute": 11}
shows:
{"hour": 4, "minute": 49}
